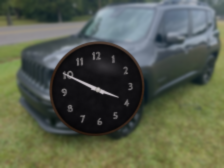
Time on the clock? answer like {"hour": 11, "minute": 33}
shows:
{"hour": 3, "minute": 50}
